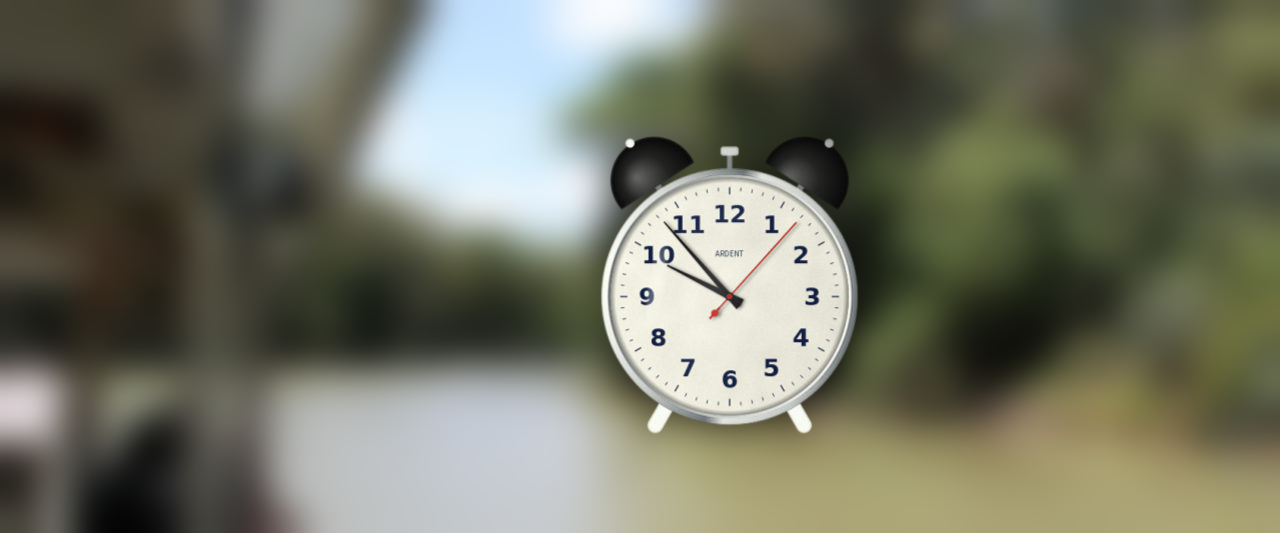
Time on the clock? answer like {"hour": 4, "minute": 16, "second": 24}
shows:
{"hour": 9, "minute": 53, "second": 7}
